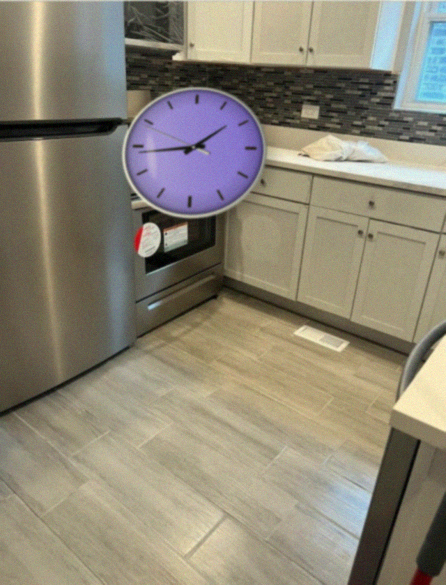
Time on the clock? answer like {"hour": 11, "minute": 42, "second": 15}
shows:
{"hour": 1, "minute": 43, "second": 49}
